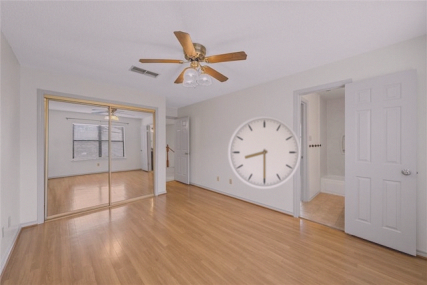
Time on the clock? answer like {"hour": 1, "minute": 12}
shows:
{"hour": 8, "minute": 30}
